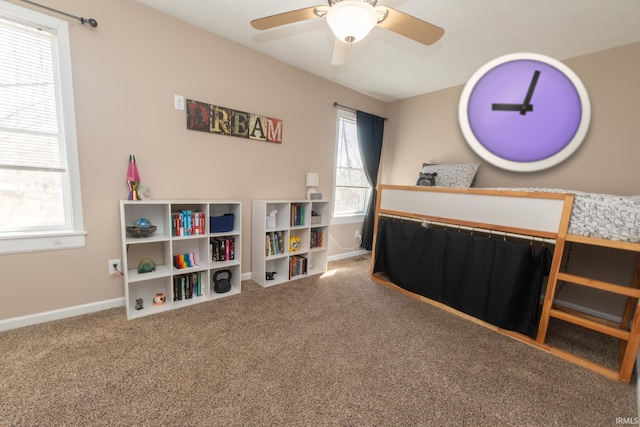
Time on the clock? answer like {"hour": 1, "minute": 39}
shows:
{"hour": 9, "minute": 3}
